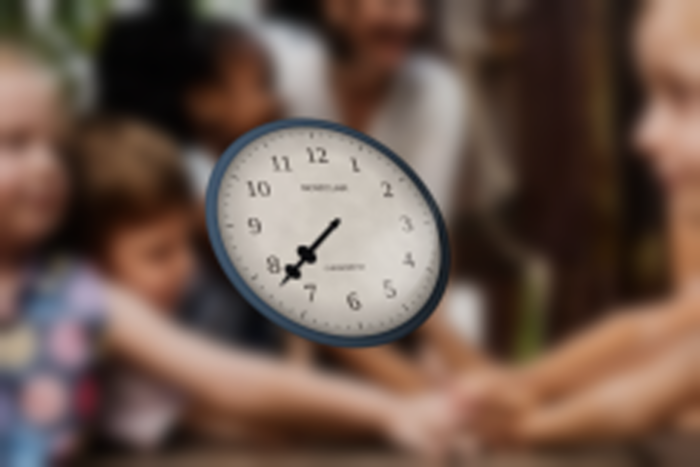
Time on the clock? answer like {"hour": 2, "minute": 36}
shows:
{"hour": 7, "minute": 38}
